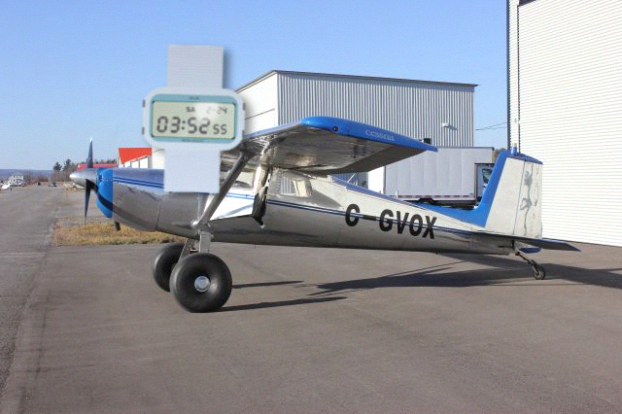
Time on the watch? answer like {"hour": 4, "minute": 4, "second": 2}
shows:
{"hour": 3, "minute": 52, "second": 55}
